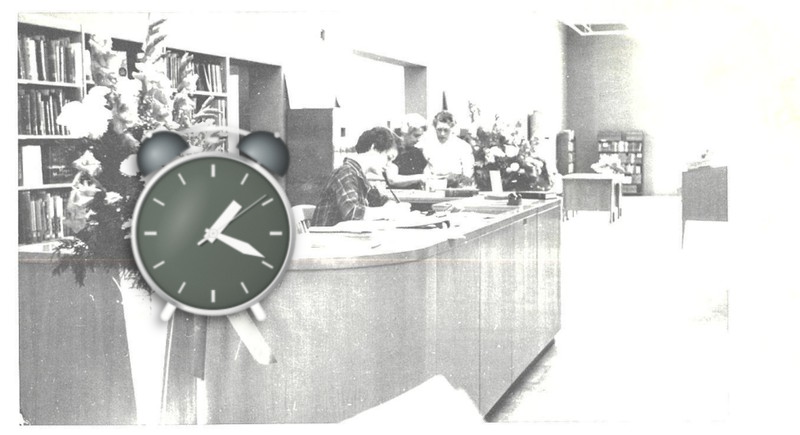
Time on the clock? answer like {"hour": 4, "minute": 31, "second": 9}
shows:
{"hour": 1, "minute": 19, "second": 9}
